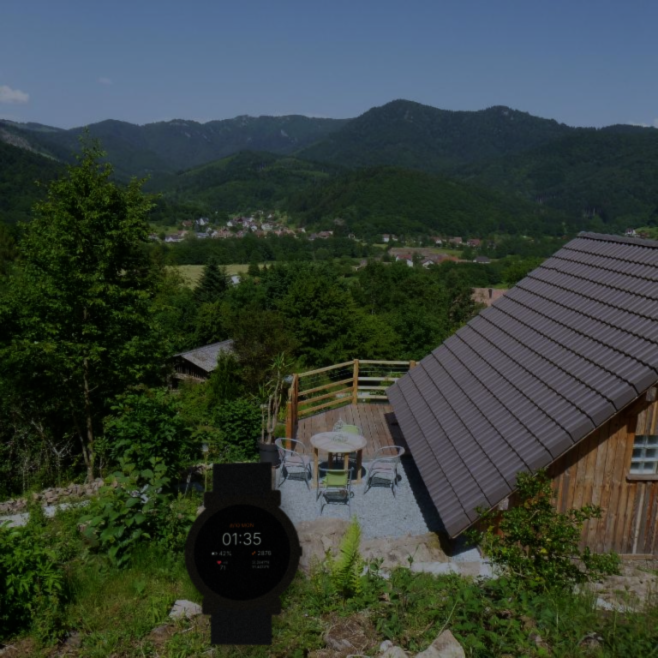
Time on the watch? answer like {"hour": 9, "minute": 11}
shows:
{"hour": 1, "minute": 35}
